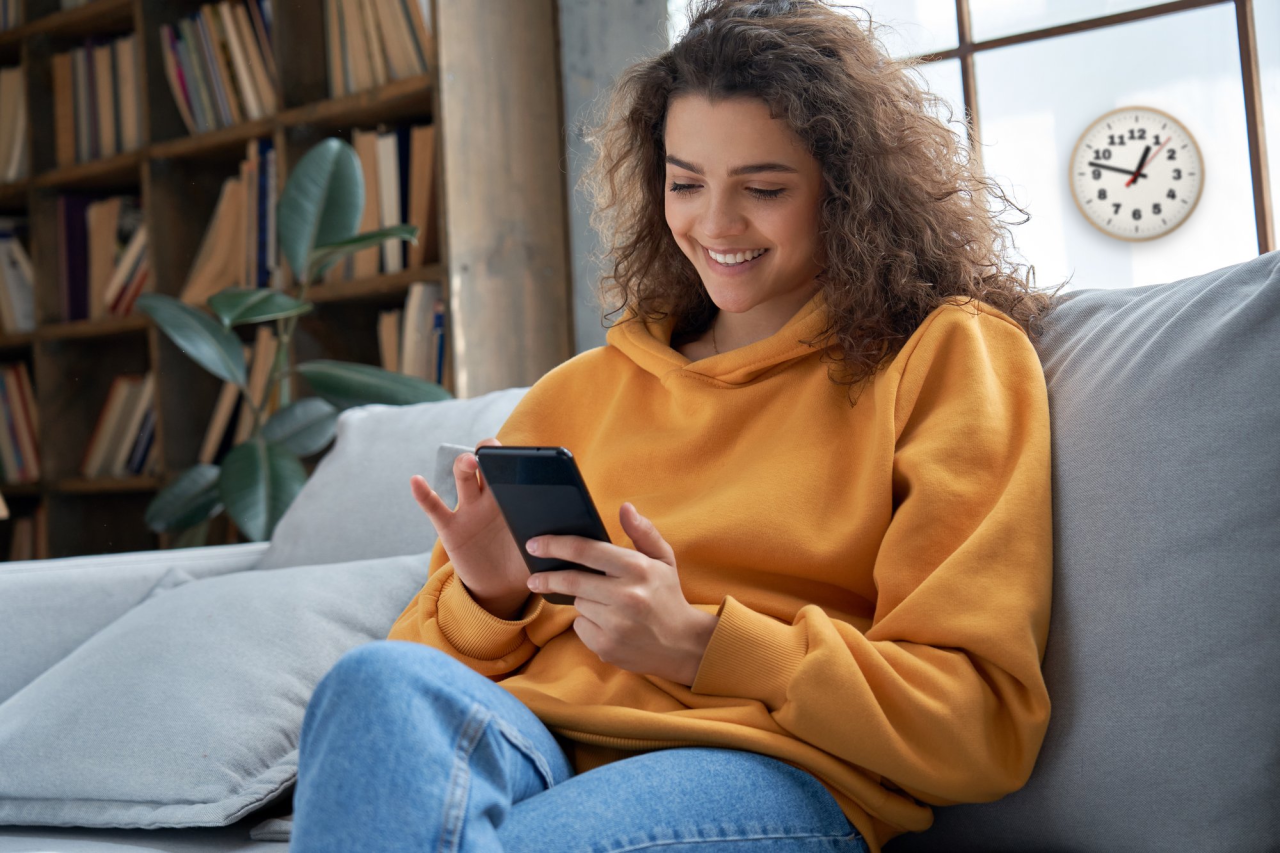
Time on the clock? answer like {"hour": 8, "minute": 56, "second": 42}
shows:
{"hour": 12, "minute": 47, "second": 7}
